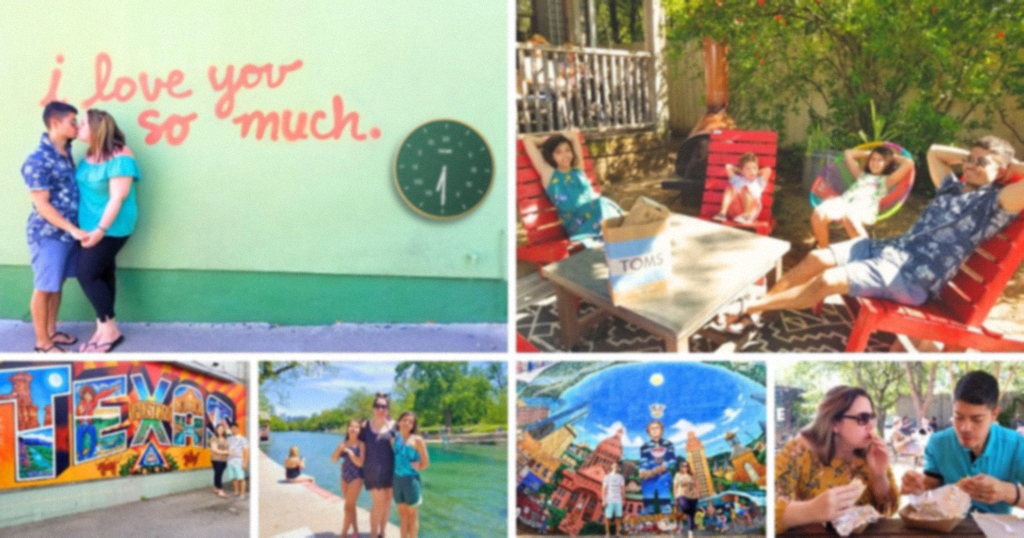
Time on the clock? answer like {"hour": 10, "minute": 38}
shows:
{"hour": 6, "minute": 30}
